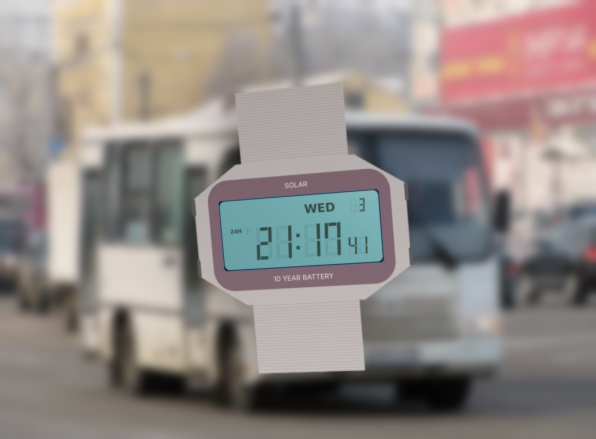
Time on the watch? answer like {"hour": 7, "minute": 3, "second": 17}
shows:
{"hour": 21, "minute": 17, "second": 41}
